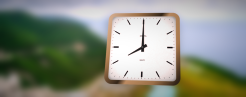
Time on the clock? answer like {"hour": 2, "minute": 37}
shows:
{"hour": 8, "minute": 0}
